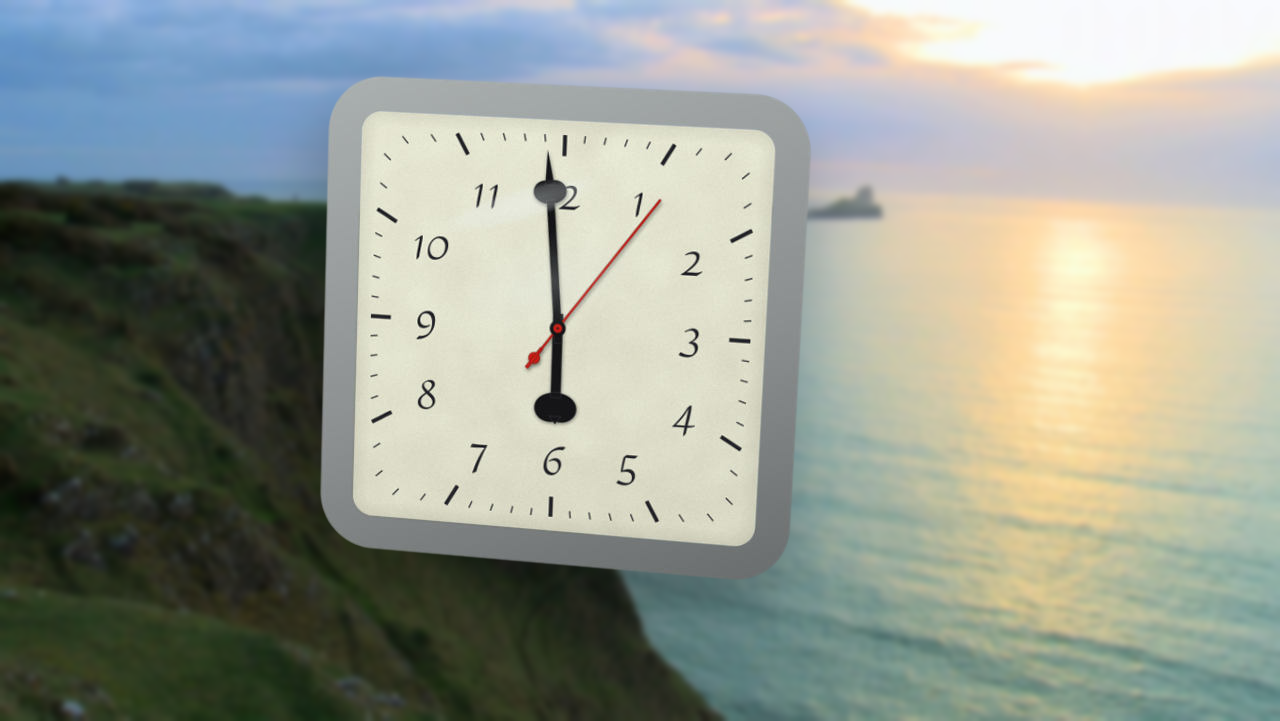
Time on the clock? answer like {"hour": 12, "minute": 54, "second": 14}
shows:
{"hour": 5, "minute": 59, "second": 6}
